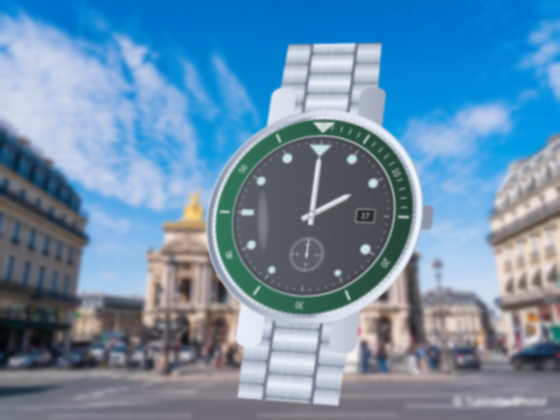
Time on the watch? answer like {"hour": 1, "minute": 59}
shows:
{"hour": 2, "minute": 0}
